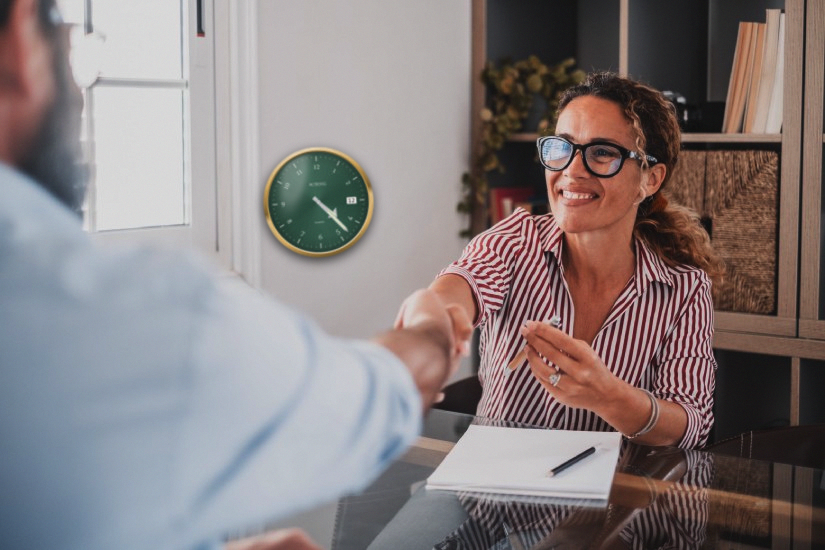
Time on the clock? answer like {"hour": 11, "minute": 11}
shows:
{"hour": 4, "minute": 23}
